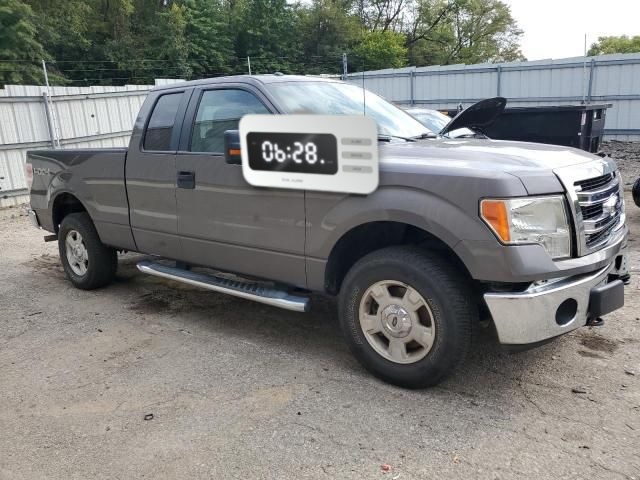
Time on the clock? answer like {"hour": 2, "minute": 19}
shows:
{"hour": 6, "minute": 28}
